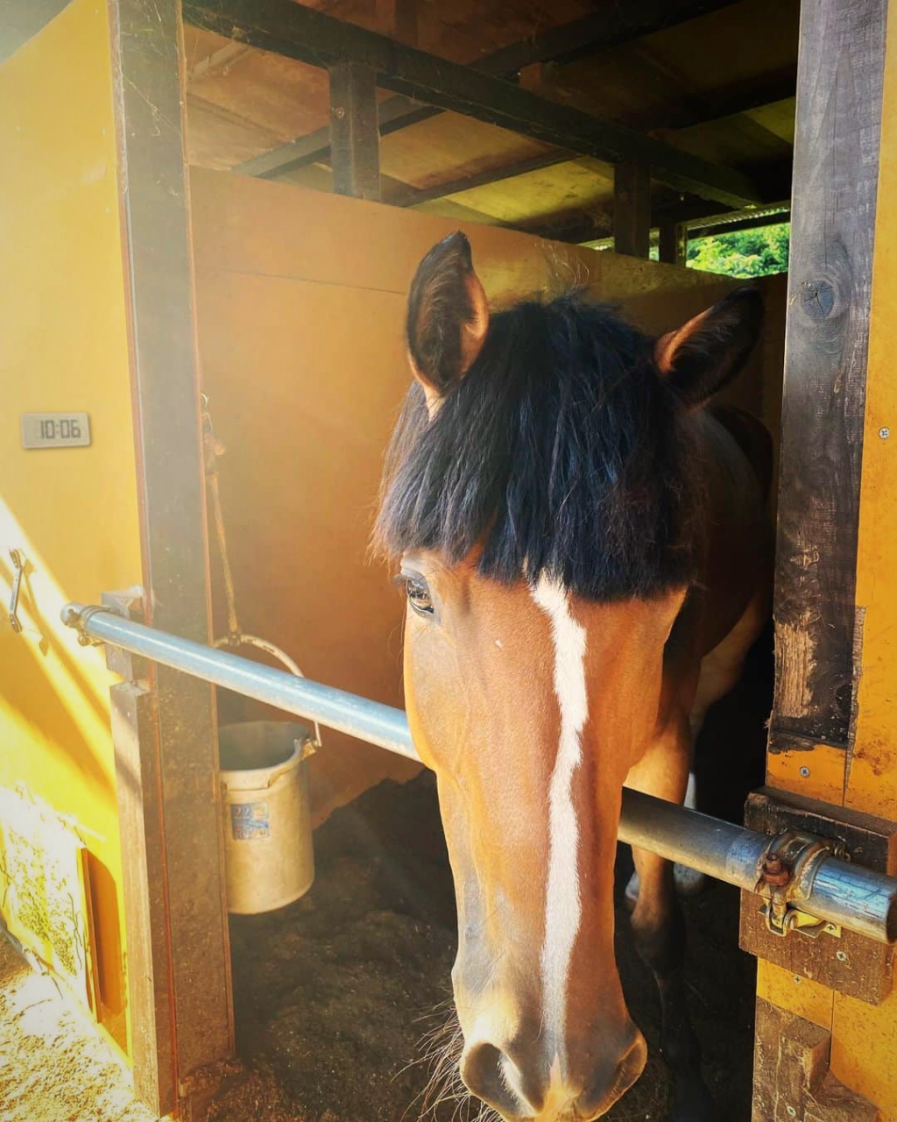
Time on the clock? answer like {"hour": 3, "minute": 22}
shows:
{"hour": 10, "minute": 6}
